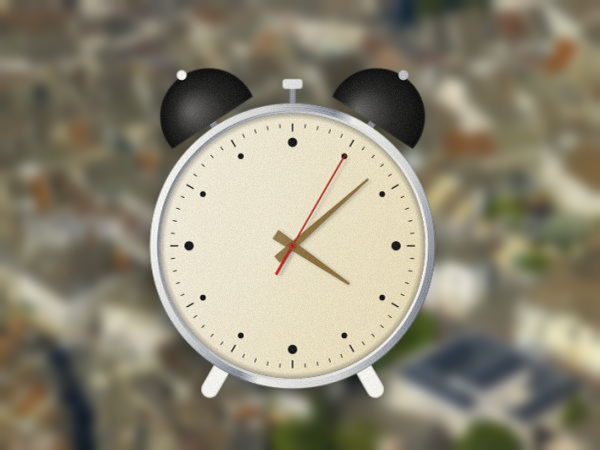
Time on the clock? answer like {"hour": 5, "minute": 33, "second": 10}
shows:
{"hour": 4, "minute": 8, "second": 5}
